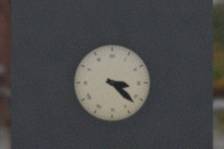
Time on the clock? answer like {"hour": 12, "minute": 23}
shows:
{"hour": 3, "minute": 22}
